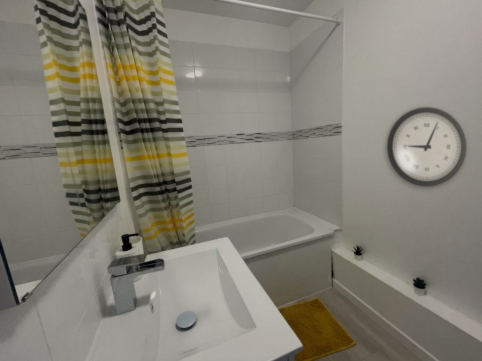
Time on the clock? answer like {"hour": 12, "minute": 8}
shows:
{"hour": 9, "minute": 4}
